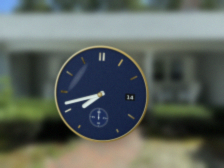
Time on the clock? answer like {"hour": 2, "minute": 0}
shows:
{"hour": 7, "minute": 42}
